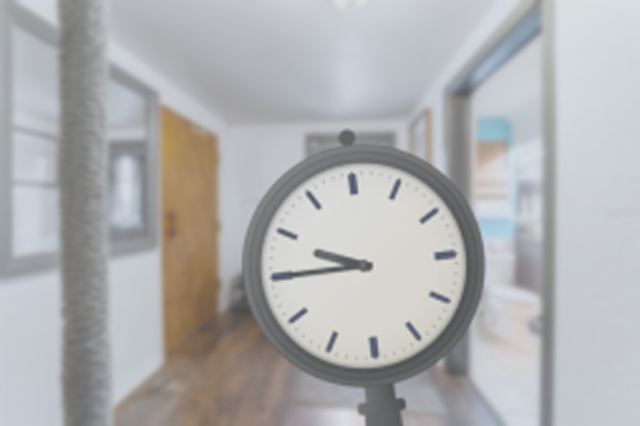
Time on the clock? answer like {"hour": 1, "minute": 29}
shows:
{"hour": 9, "minute": 45}
